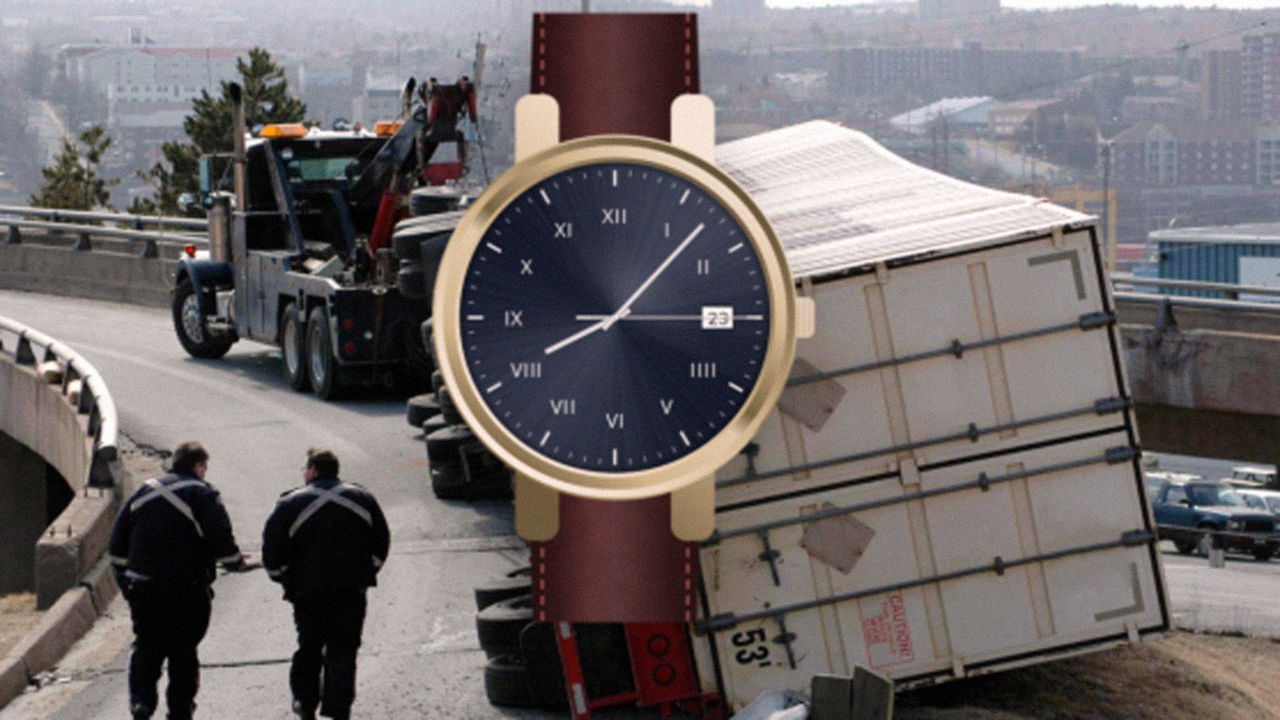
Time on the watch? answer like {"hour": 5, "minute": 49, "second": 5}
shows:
{"hour": 8, "minute": 7, "second": 15}
